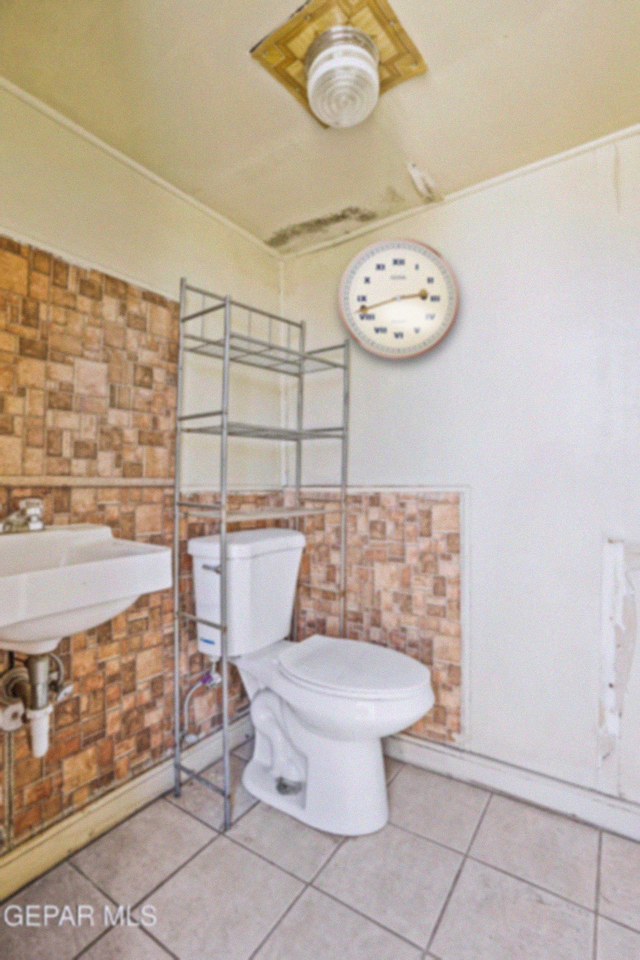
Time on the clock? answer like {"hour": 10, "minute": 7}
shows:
{"hour": 2, "minute": 42}
